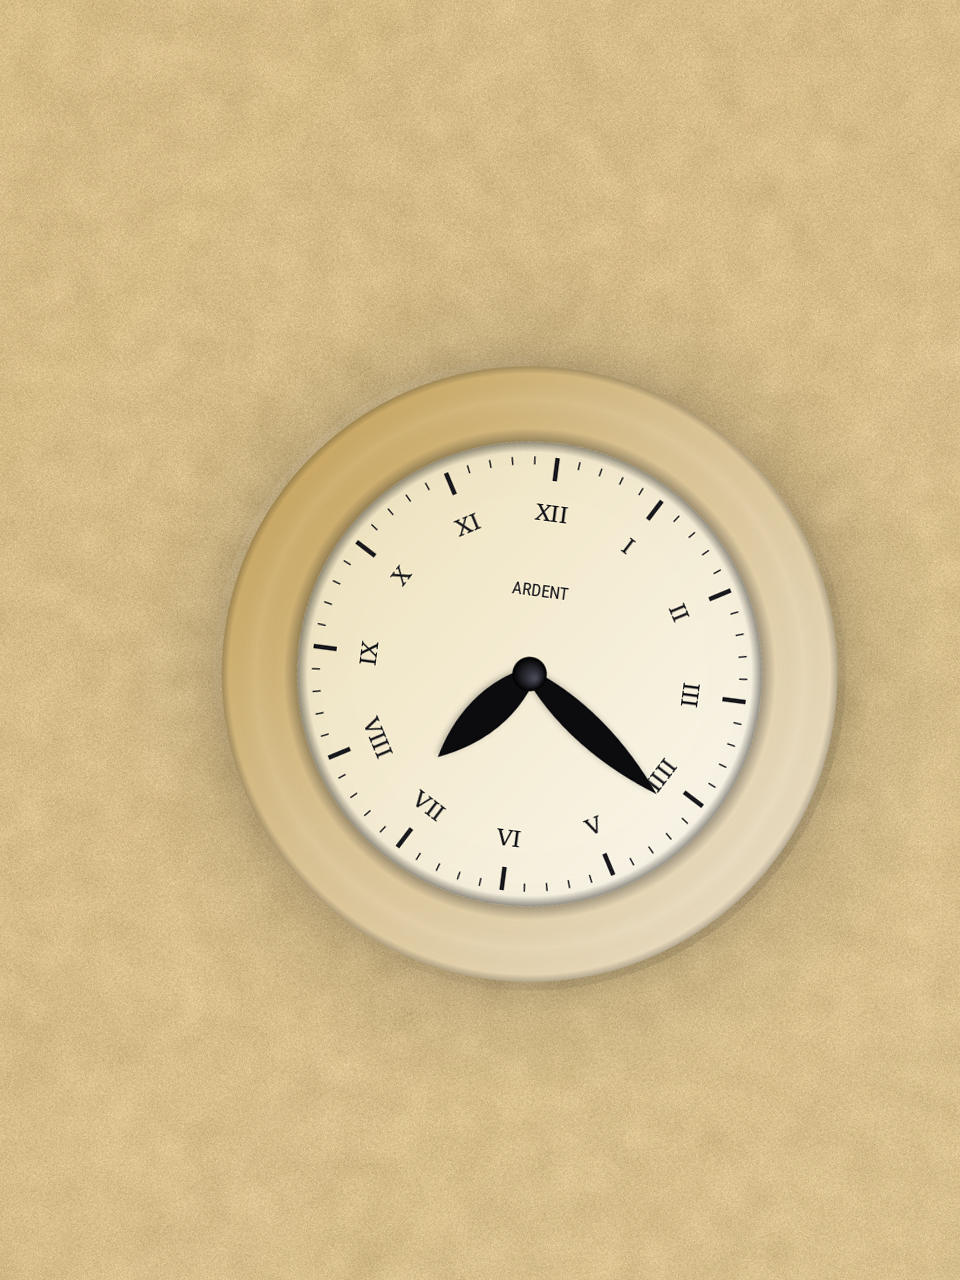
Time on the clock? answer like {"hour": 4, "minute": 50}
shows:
{"hour": 7, "minute": 21}
